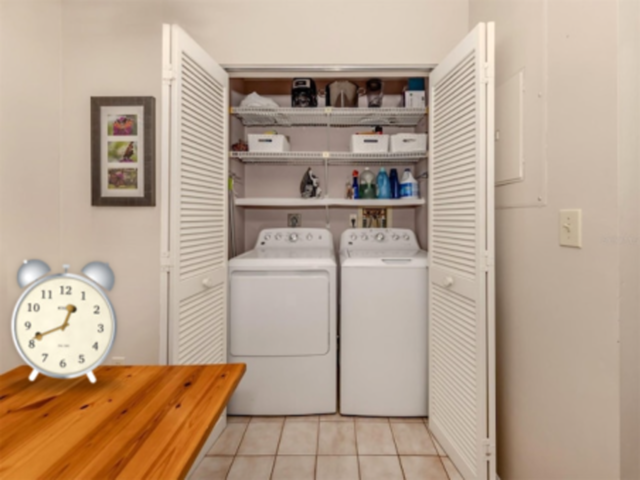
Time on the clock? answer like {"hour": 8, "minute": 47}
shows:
{"hour": 12, "minute": 41}
